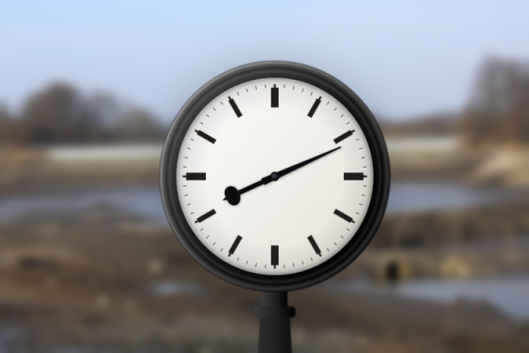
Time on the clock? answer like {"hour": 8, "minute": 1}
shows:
{"hour": 8, "minute": 11}
